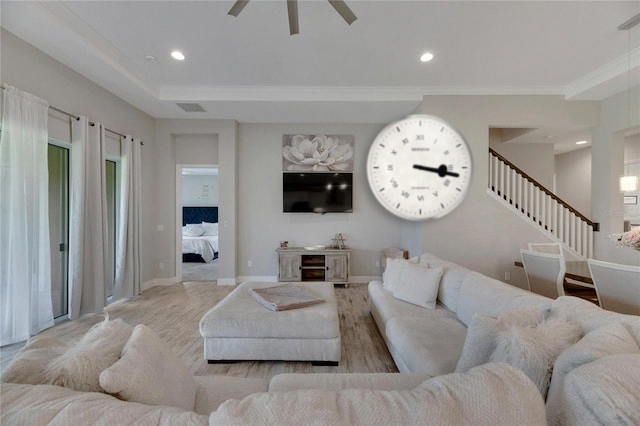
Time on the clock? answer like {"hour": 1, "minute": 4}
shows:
{"hour": 3, "minute": 17}
